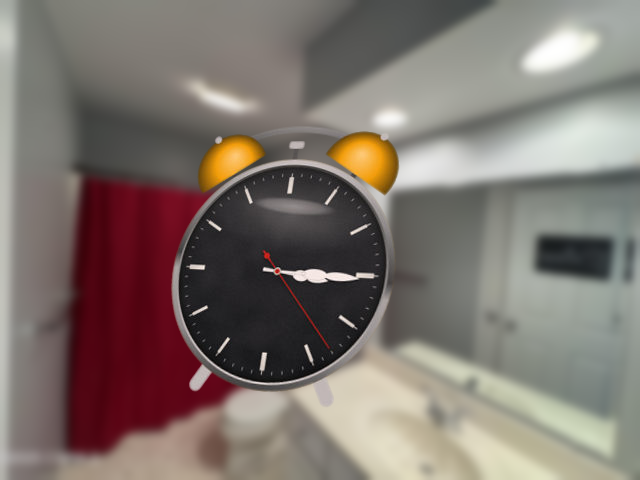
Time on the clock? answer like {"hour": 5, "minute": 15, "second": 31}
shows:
{"hour": 3, "minute": 15, "second": 23}
